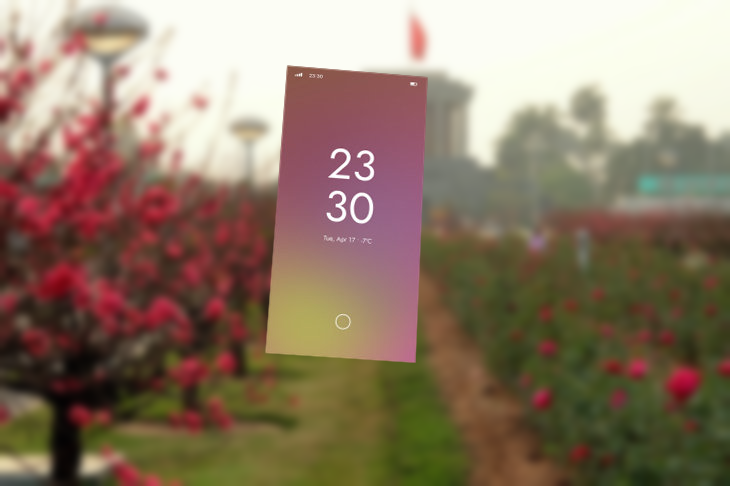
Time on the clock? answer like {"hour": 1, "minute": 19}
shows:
{"hour": 23, "minute": 30}
